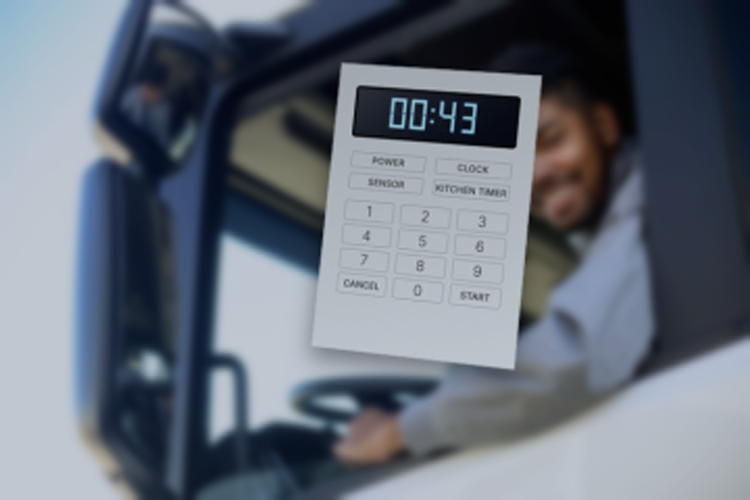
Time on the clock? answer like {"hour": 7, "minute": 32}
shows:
{"hour": 0, "minute": 43}
